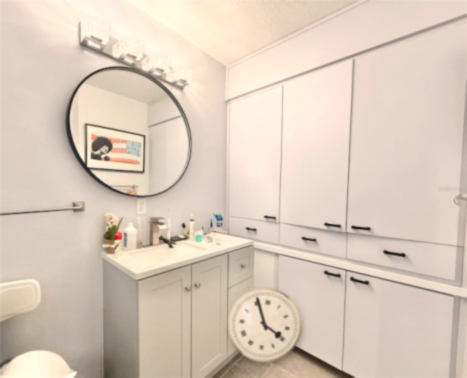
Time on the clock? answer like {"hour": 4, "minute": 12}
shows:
{"hour": 3, "minute": 56}
